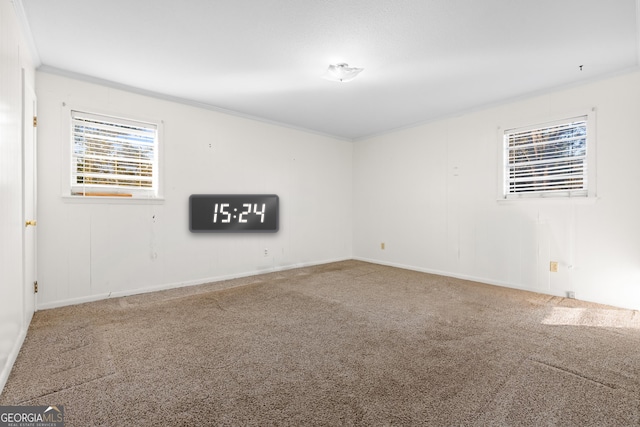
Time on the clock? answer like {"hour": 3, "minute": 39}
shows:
{"hour": 15, "minute": 24}
